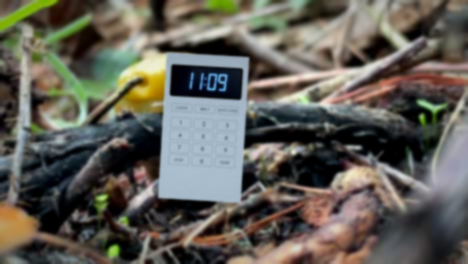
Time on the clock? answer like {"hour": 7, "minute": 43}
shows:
{"hour": 11, "minute": 9}
